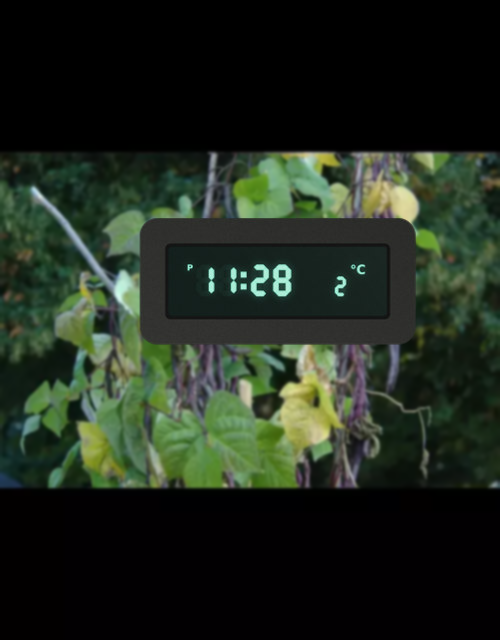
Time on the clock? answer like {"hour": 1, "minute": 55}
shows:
{"hour": 11, "minute": 28}
